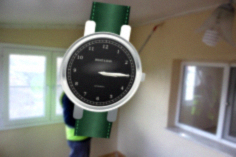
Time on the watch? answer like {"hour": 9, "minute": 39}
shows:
{"hour": 3, "minute": 15}
